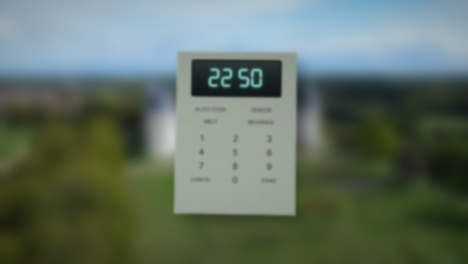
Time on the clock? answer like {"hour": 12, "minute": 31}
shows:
{"hour": 22, "minute": 50}
